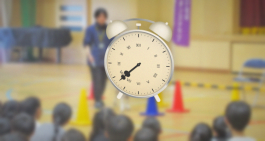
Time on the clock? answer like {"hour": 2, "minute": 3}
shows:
{"hour": 7, "minute": 38}
